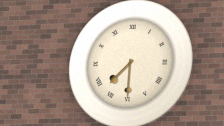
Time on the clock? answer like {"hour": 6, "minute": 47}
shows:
{"hour": 7, "minute": 30}
